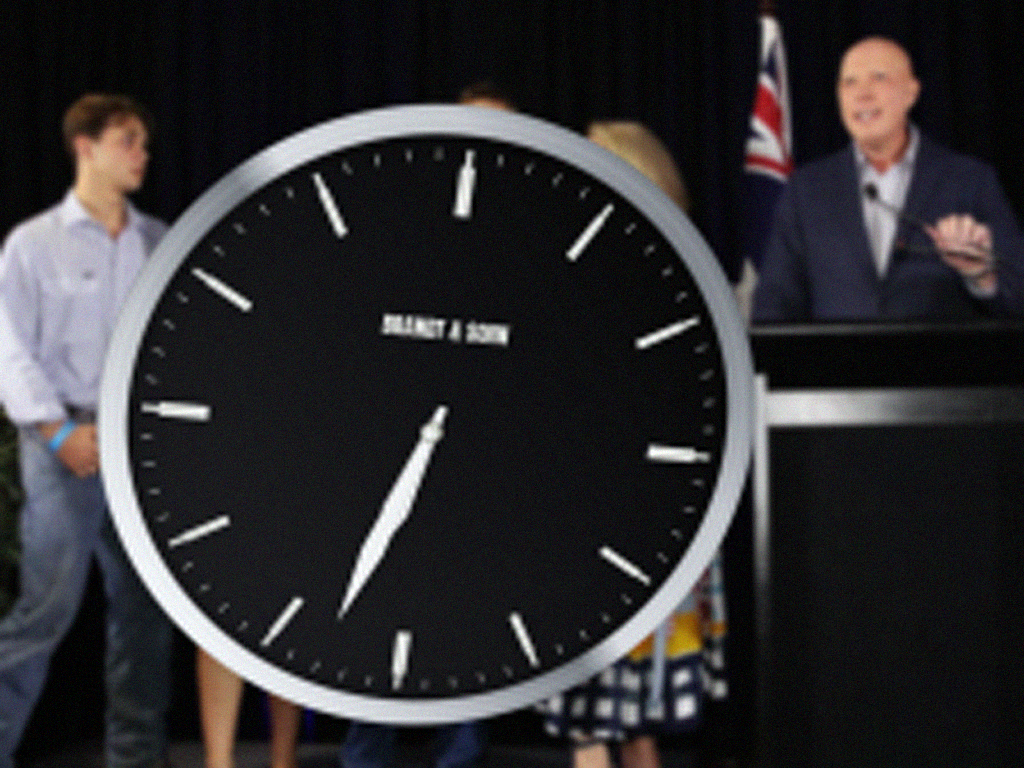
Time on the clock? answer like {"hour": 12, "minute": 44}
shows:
{"hour": 6, "minute": 33}
